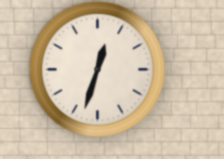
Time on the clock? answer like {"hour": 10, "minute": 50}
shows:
{"hour": 12, "minute": 33}
